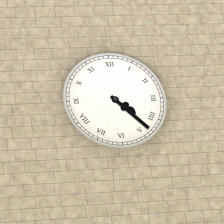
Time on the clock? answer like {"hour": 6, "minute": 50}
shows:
{"hour": 4, "minute": 23}
